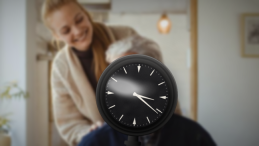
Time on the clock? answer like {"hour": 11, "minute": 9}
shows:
{"hour": 3, "minute": 21}
